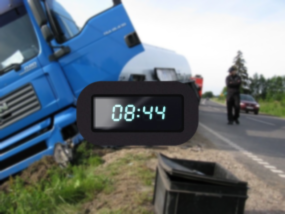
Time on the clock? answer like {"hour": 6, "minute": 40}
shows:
{"hour": 8, "minute": 44}
